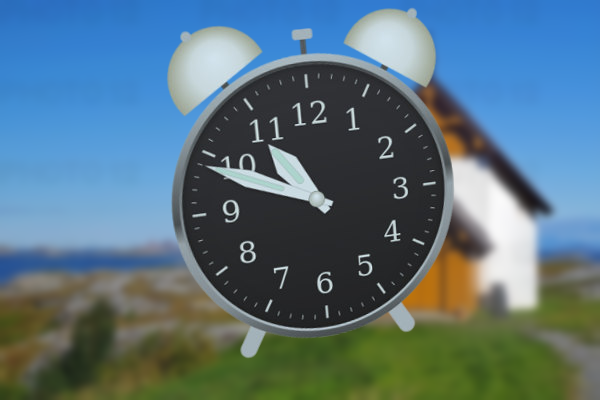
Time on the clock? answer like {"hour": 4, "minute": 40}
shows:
{"hour": 10, "minute": 49}
